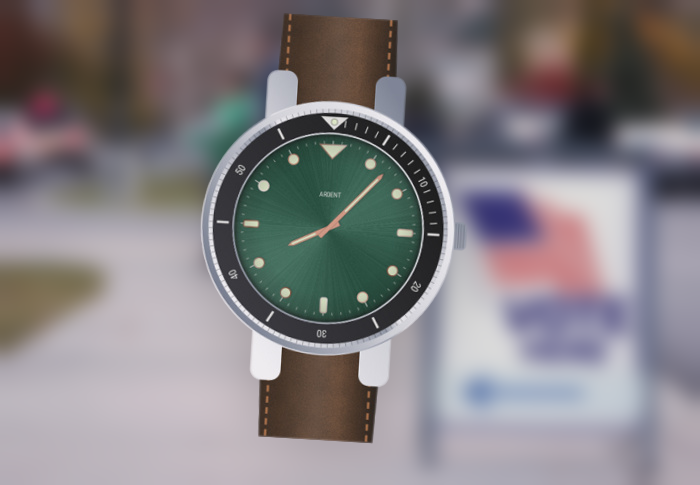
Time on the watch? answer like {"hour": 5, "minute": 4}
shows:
{"hour": 8, "minute": 7}
